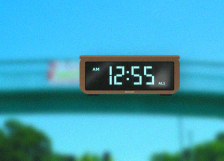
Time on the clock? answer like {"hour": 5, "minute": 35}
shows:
{"hour": 12, "minute": 55}
